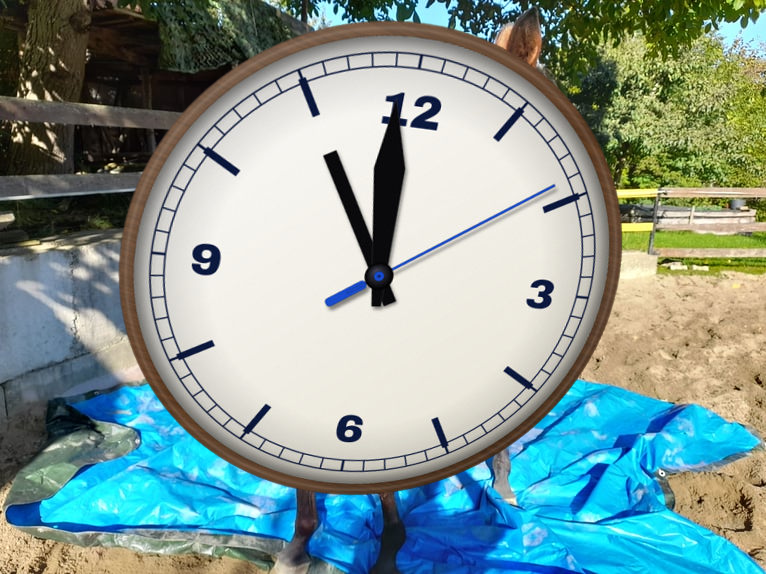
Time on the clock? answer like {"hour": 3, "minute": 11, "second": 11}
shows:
{"hour": 10, "minute": 59, "second": 9}
